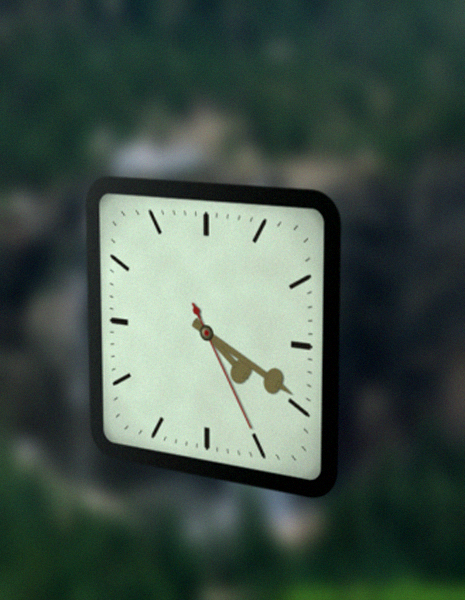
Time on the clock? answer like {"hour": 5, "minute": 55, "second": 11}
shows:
{"hour": 4, "minute": 19, "second": 25}
